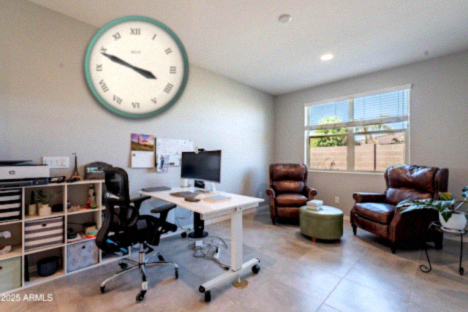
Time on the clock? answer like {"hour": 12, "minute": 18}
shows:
{"hour": 3, "minute": 49}
